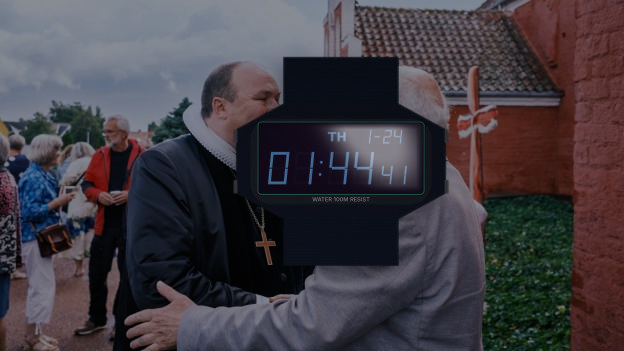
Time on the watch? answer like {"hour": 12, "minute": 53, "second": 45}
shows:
{"hour": 1, "minute": 44, "second": 41}
